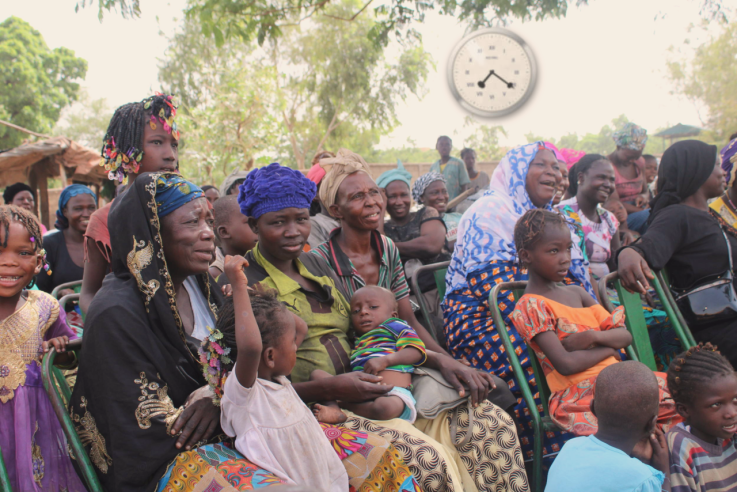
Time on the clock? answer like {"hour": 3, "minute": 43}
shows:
{"hour": 7, "minute": 21}
